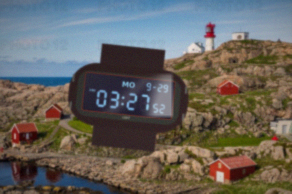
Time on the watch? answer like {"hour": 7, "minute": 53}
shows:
{"hour": 3, "minute": 27}
